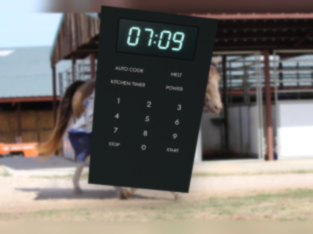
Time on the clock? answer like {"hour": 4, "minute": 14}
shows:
{"hour": 7, "minute": 9}
